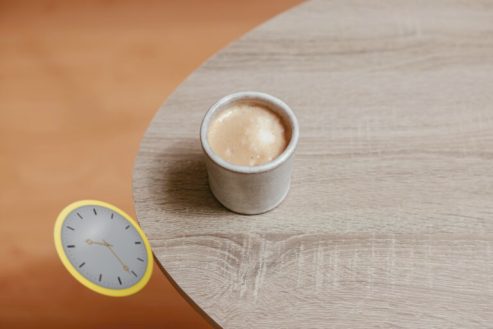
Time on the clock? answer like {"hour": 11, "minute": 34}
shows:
{"hour": 9, "minute": 26}
